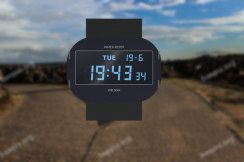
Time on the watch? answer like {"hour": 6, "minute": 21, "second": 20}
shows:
{"hour": 19, "minute": 43, "second": 34}
